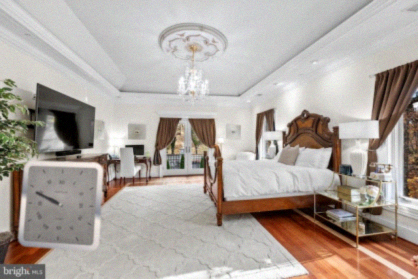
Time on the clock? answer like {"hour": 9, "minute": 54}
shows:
{"hour": 9, "minute": 49}
